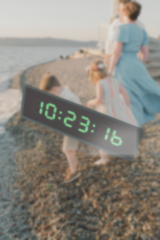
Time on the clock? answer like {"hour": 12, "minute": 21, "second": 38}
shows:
{"hour": 10, "minute": 23, "second": 16}
